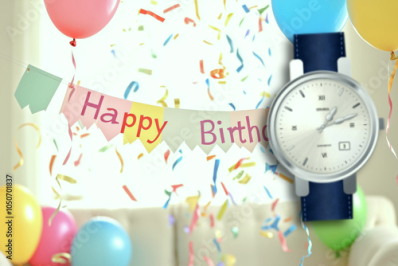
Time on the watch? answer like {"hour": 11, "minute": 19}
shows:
{"hour": 1, "minute": 12}
